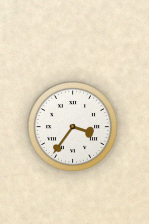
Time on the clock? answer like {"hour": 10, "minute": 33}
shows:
{"hour": 3, "minute": 36}
